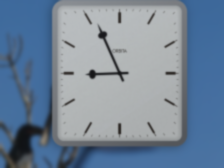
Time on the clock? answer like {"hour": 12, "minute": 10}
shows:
{"hour": 8, "minute": 56}
